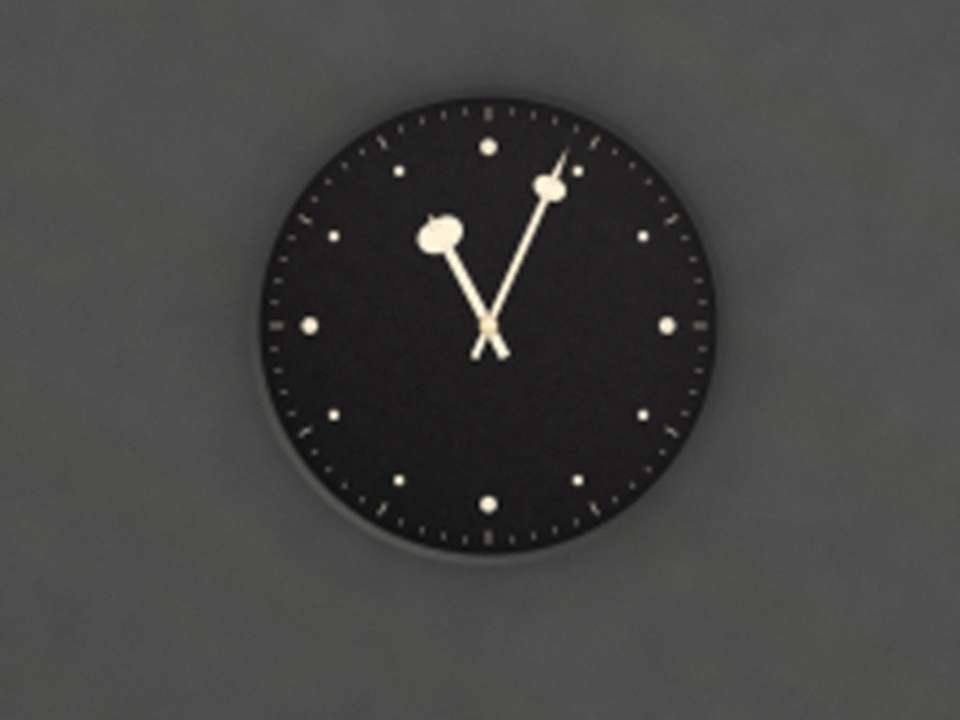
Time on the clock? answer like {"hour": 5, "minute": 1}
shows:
{"hour": 11, "minute": 4}
